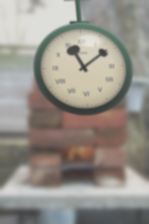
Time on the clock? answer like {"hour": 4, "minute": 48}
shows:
{"hour": 11, "minute": 9}
